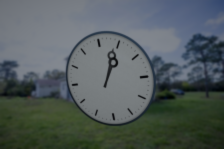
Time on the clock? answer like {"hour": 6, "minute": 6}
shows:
{"hour": 1, "minute": 4}
